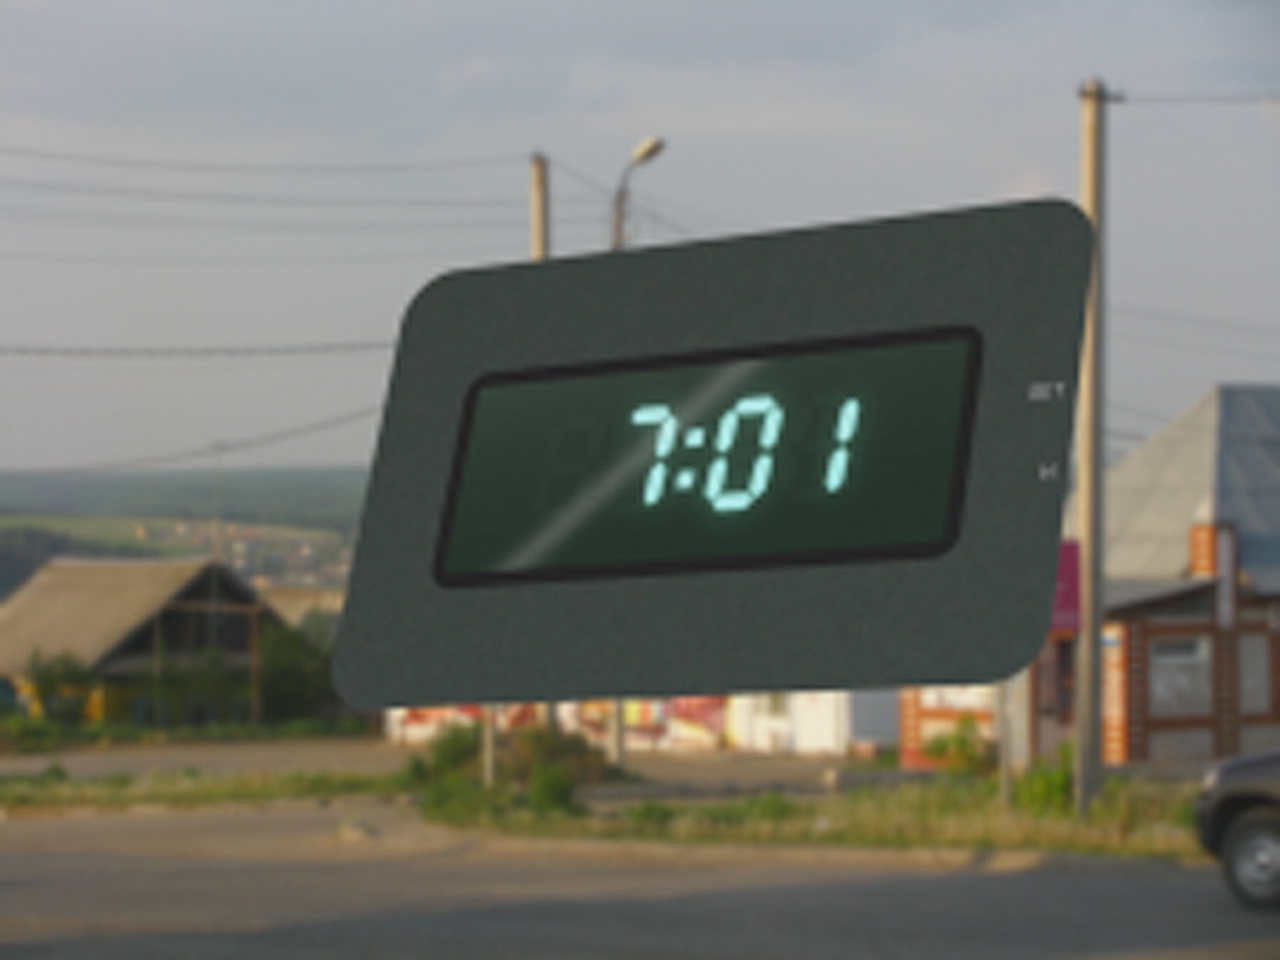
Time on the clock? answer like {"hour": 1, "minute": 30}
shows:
{"hour": 7, "minute": 1}
